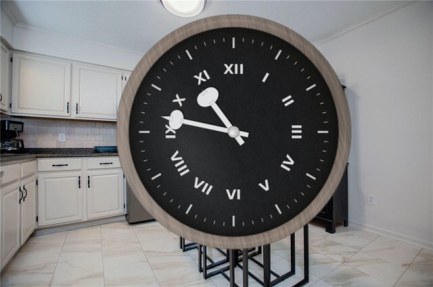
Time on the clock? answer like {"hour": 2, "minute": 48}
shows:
{"hour": 10, "minute": 47}
